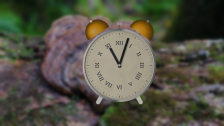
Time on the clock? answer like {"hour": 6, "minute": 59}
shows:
{"hour": 11, "minute": 3}
